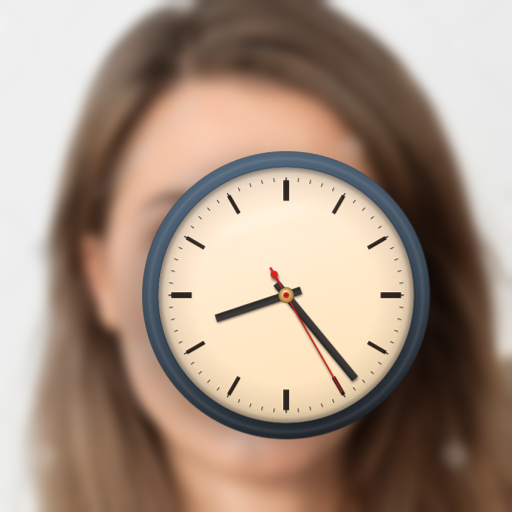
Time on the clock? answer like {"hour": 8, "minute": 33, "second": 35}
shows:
{"hour": 8, "minute": 23, "second": 25}
